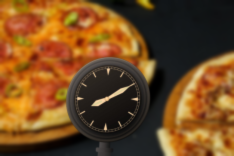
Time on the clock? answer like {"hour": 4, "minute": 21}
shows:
{"hour": 8, "minute": 10}
